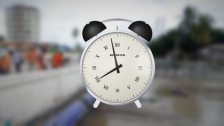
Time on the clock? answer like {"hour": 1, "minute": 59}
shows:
{"hour": 7, "minute": 58}
